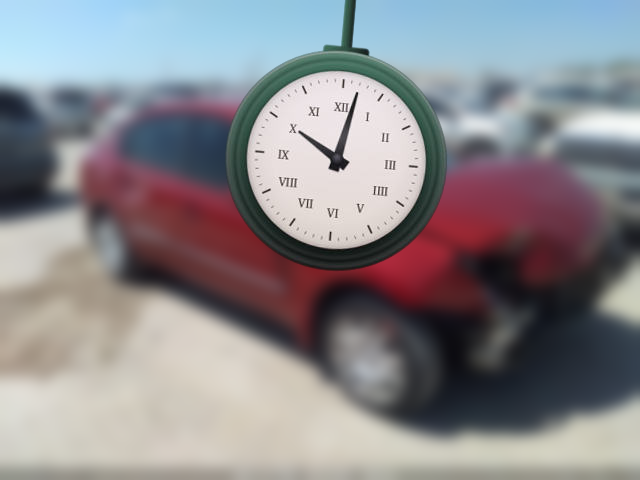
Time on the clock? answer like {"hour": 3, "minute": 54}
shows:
{"hour": 10, "minute": 2}
